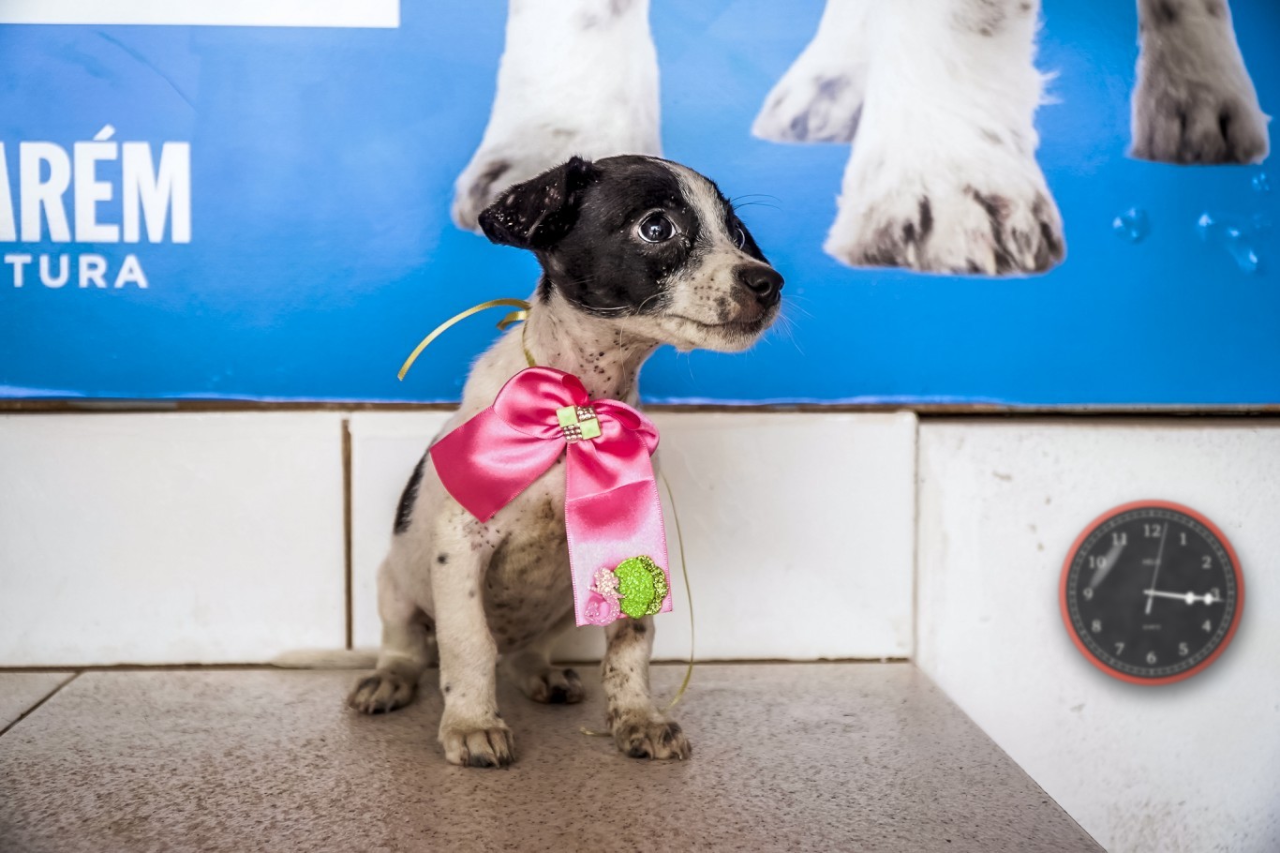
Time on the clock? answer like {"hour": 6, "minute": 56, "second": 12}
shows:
{"hour": 3, "minute": 16, "second": 2}
